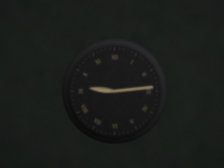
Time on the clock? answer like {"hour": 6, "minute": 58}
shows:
{"hour": 9, "minute": 14}
